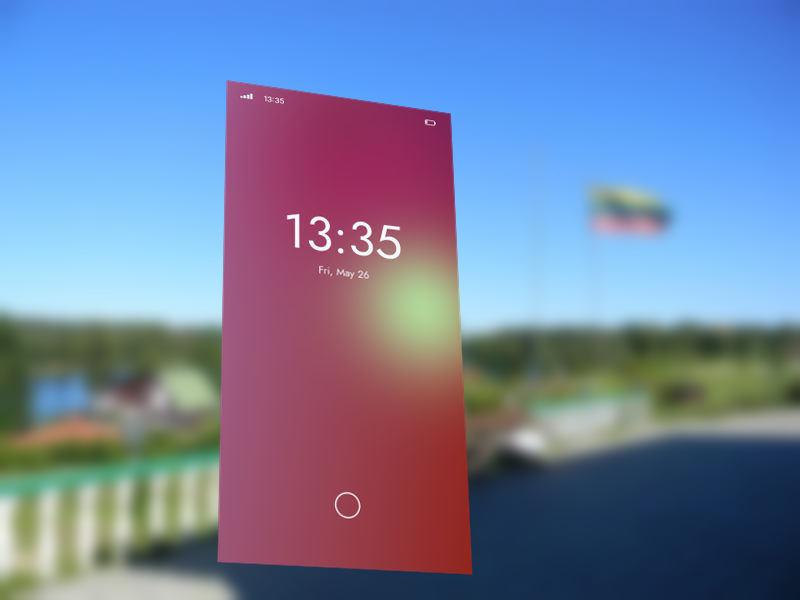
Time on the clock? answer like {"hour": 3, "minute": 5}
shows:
{"hour": 13, "minute": 35}
